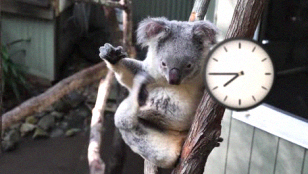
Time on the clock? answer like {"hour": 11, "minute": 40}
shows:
{"hour": 7, "minute": 45}
